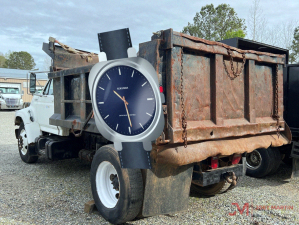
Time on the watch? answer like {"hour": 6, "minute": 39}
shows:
{"hour": 10, "minute": 29}
